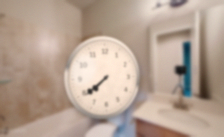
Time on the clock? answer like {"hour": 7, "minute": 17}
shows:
{"hour": 7, "minute": 39}
